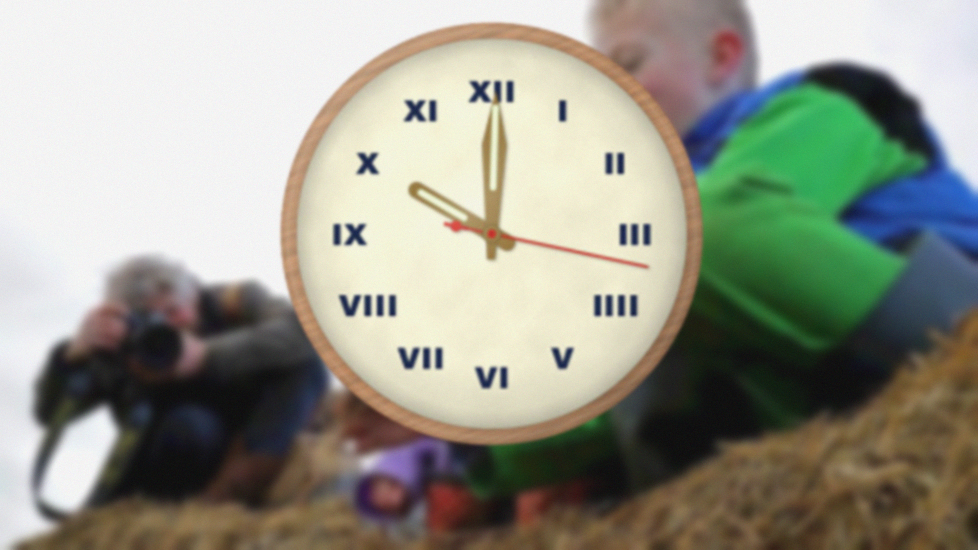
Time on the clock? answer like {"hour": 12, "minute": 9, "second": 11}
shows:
{"hour": 10, "minute": 0, "second": 17}
